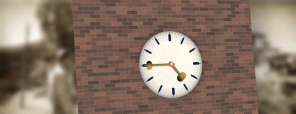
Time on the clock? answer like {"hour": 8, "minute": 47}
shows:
{"hour": 4, "minute": 45}
